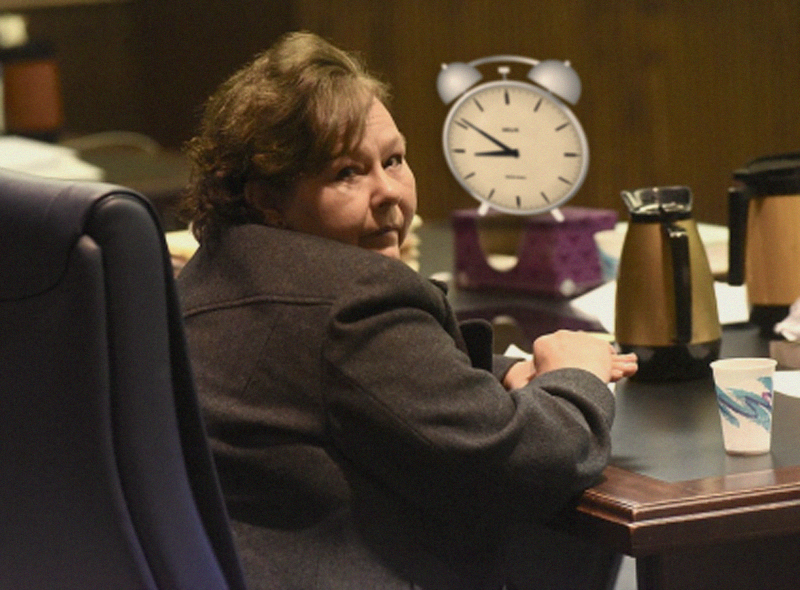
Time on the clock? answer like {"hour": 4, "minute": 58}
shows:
{"hour": 8, "minute": 51}
